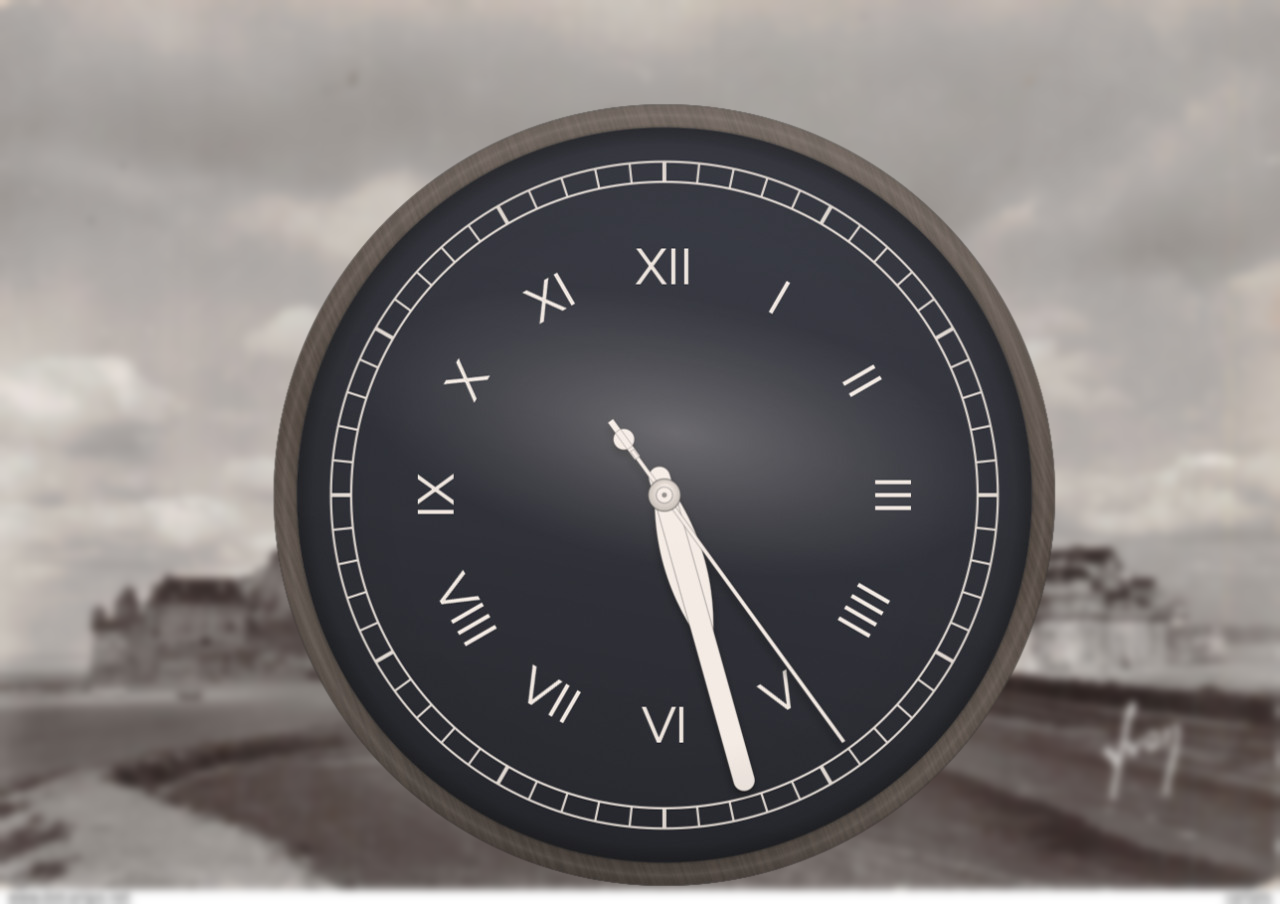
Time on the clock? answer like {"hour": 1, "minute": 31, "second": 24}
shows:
{"hour": 5, "minute": 27, "second": 24}
